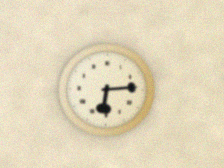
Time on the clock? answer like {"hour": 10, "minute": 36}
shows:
{"hour": 6, "minute": 14}
